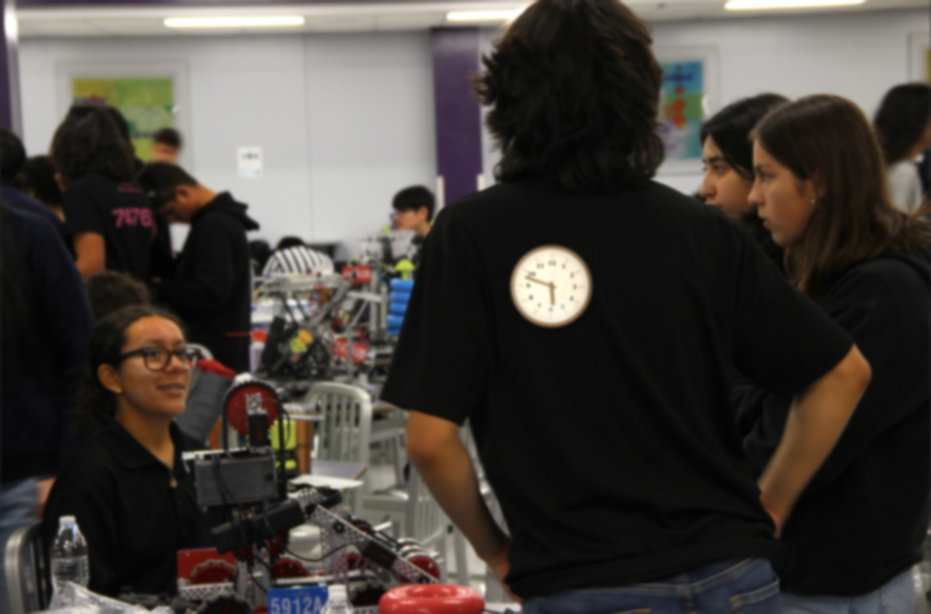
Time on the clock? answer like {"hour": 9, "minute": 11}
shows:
{"hour": 5, "minute": 48}
